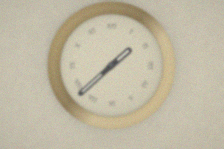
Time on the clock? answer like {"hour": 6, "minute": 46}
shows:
{"hour": 1, "minute": 38}
